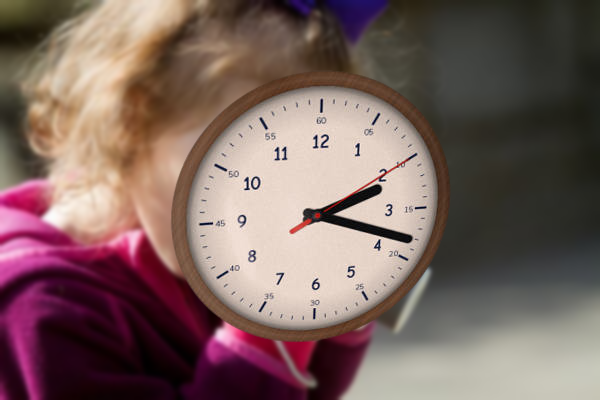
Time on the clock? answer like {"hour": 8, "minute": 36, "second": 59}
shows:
{"hour": 2, "minute": 18, "second": 10}
